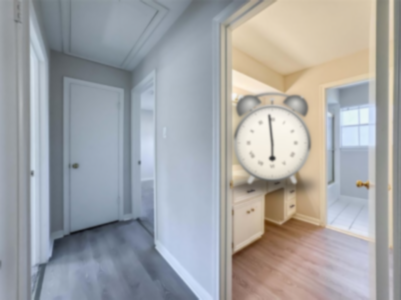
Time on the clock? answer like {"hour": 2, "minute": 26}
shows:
{"hour": 5, "minute": 59}
